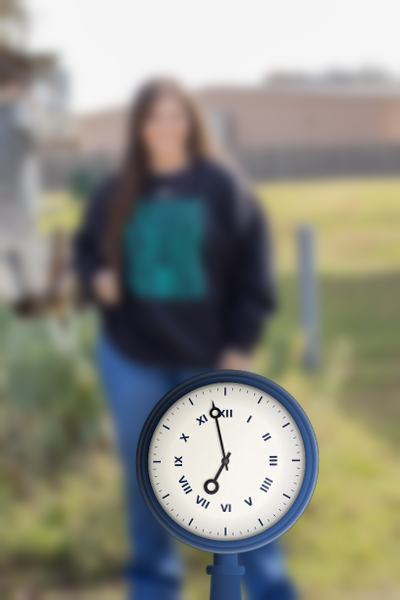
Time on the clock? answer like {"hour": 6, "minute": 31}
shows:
{"hour": 6, "minute": 58}
